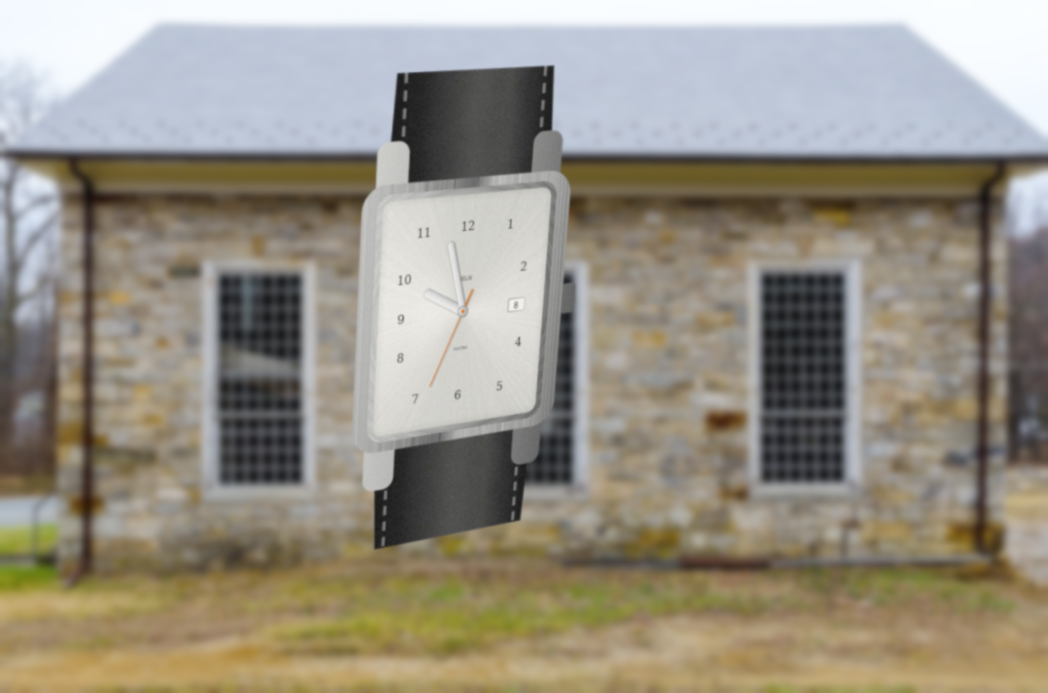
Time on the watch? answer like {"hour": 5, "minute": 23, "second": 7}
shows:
{"hour": 9, "minute": 57, "second": 34}
